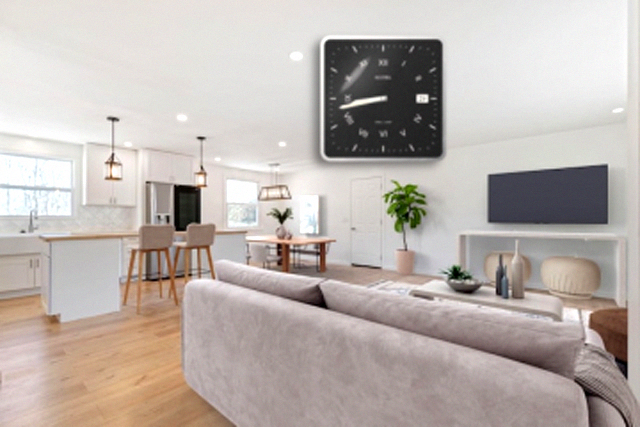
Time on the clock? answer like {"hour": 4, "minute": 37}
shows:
{"hour": 8, "minute": 43}
